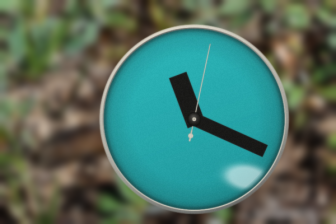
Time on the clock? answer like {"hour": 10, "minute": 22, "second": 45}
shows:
{"hour": 11, "minute": 19, "second": 2}
